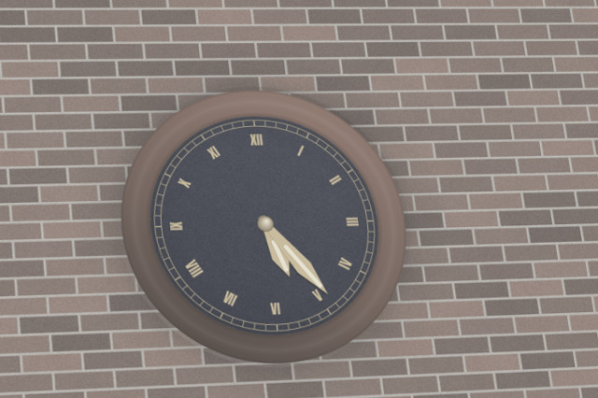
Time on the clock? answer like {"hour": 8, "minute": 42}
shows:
{"hour": 5, "minute": 24}
